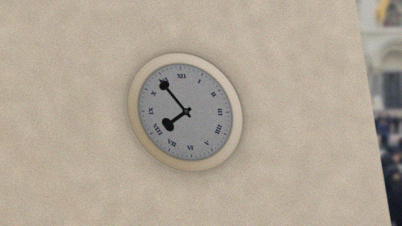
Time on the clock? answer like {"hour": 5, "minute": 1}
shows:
{"hour": 7, "minute": 54}
